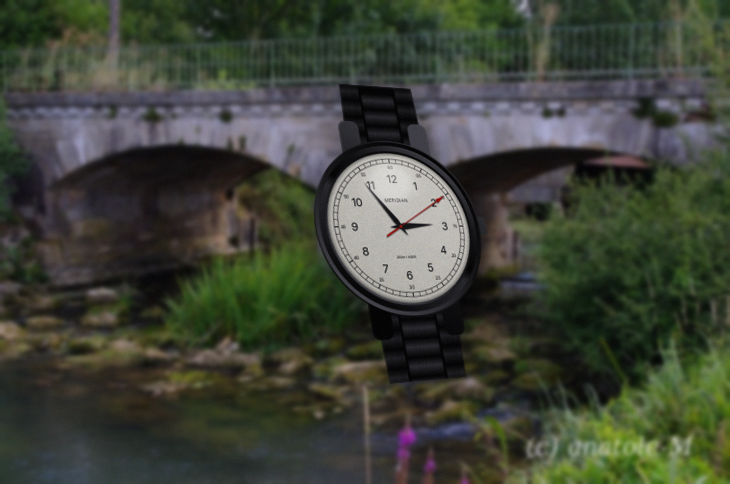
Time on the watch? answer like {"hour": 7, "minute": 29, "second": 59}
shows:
{"hour": 2, "minute": 54, "second": 10}
